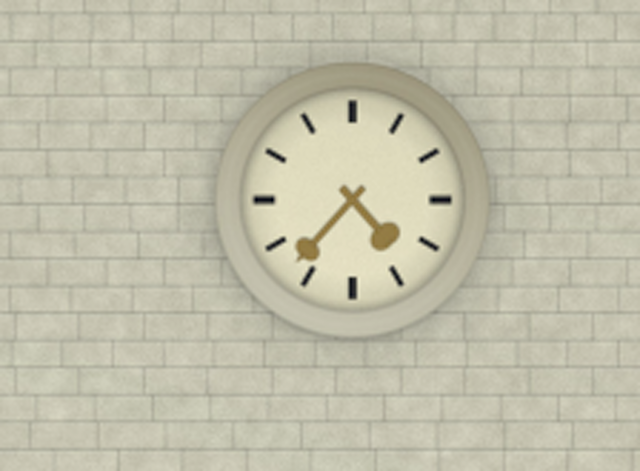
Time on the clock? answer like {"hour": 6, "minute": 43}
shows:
{"hour": 4, "minute": 37}
